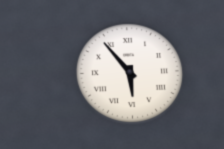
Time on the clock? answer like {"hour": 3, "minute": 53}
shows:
{"hour": 5, "minute": 54}
